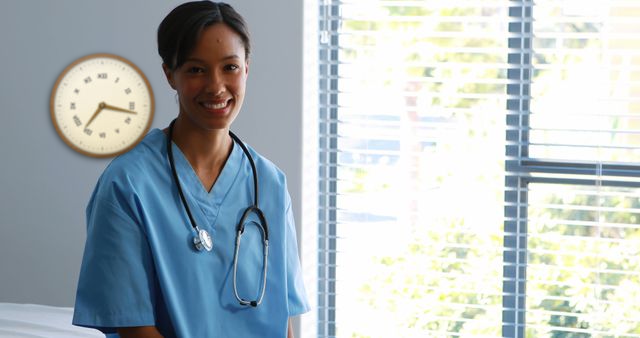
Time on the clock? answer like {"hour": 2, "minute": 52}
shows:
{"hour": 7, "minute": 17}
